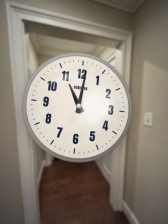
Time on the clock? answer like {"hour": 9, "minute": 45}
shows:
{"hour": 11, "minute": 1}
